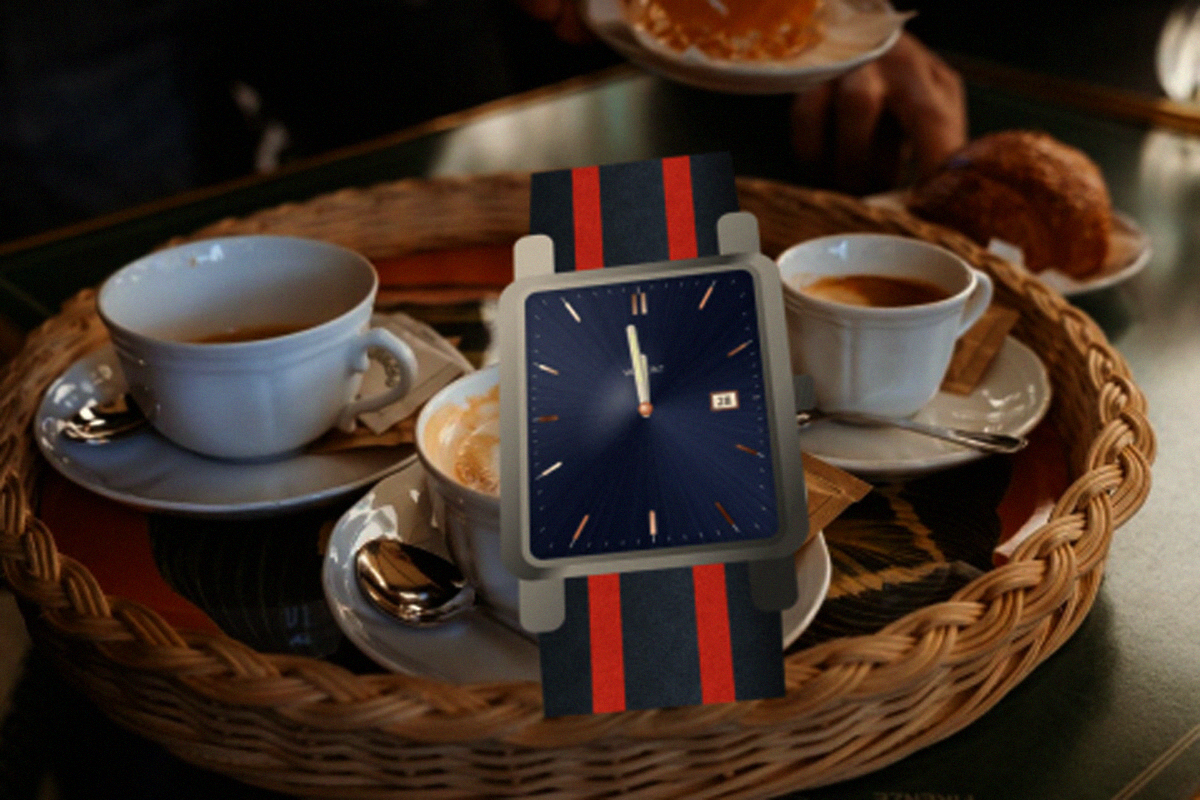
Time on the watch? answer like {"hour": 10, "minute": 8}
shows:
{"hour": 11, "minute": 59}
